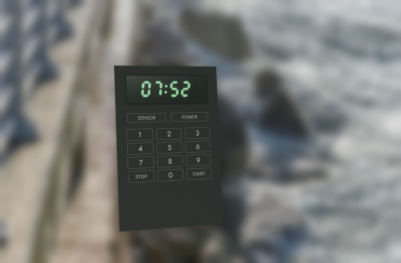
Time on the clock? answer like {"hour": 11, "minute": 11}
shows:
{"hour": 7, "minute": 52}
